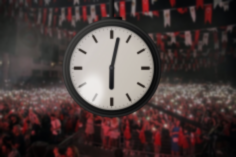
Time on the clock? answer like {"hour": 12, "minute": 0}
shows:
{"hour": 6, "minute": 2}
